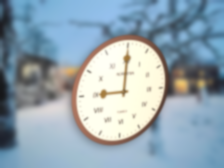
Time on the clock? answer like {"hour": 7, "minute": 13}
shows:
{"hour": 9, "minute": 0}
